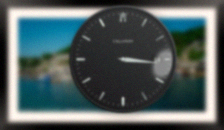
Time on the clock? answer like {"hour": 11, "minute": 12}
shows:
{"hour": 3, "minute": 16}
